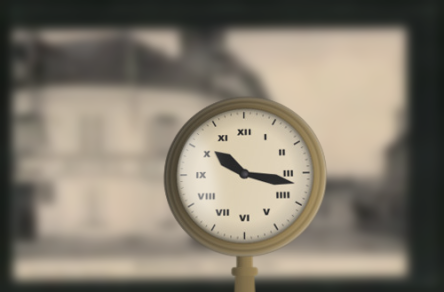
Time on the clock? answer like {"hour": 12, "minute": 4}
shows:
{"hour": 10, "minute": 17}
